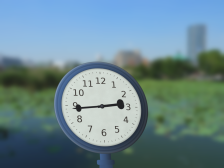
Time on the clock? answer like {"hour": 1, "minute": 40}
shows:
{"hour": 2, "minute": 44}
